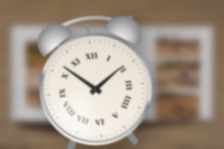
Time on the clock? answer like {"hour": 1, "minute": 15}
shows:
{"hour": 1, "minute": 52}
